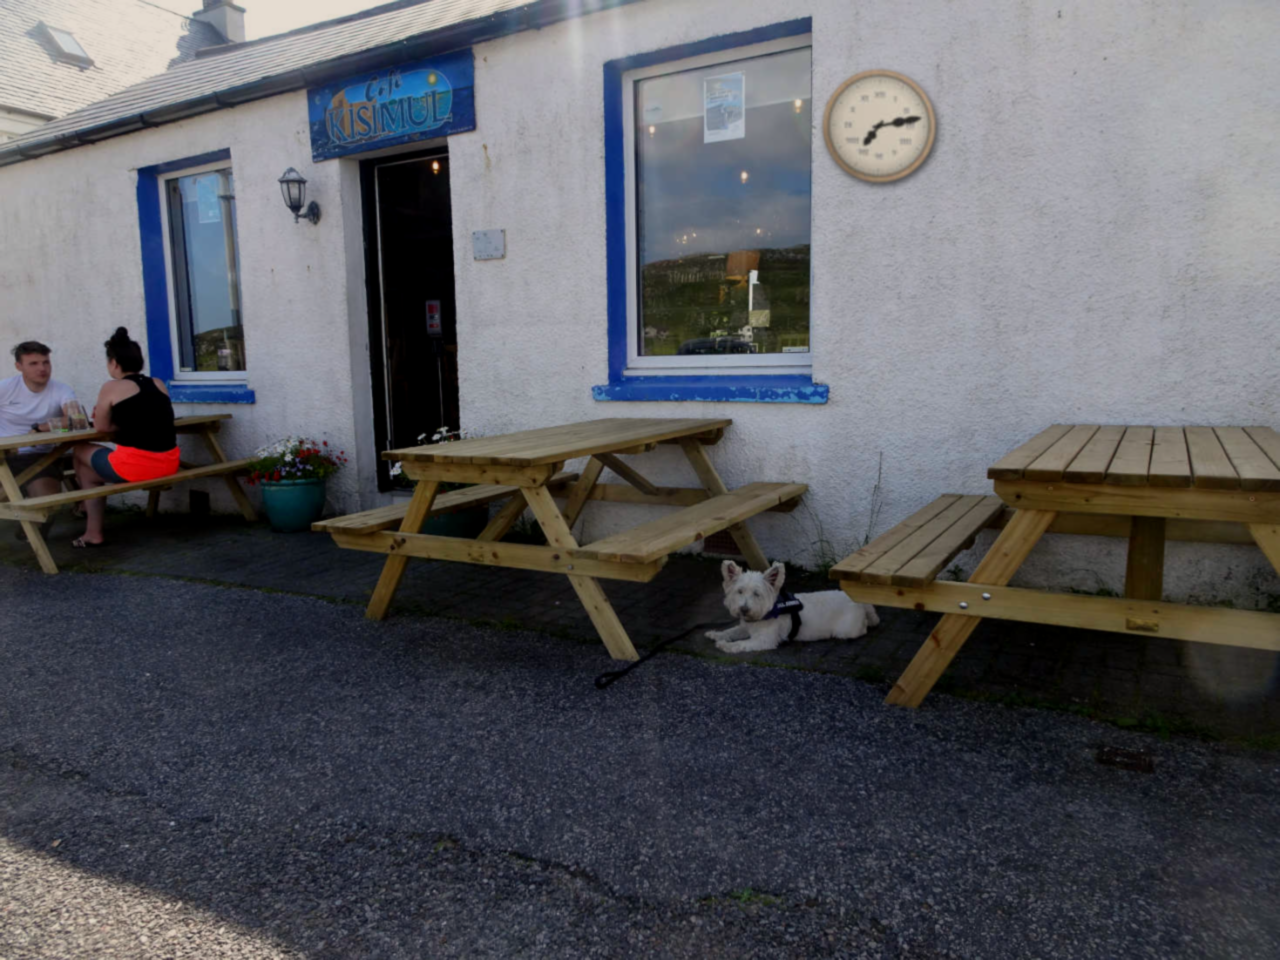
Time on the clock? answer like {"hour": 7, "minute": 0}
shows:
{"hour": 7, "minute": 13}
